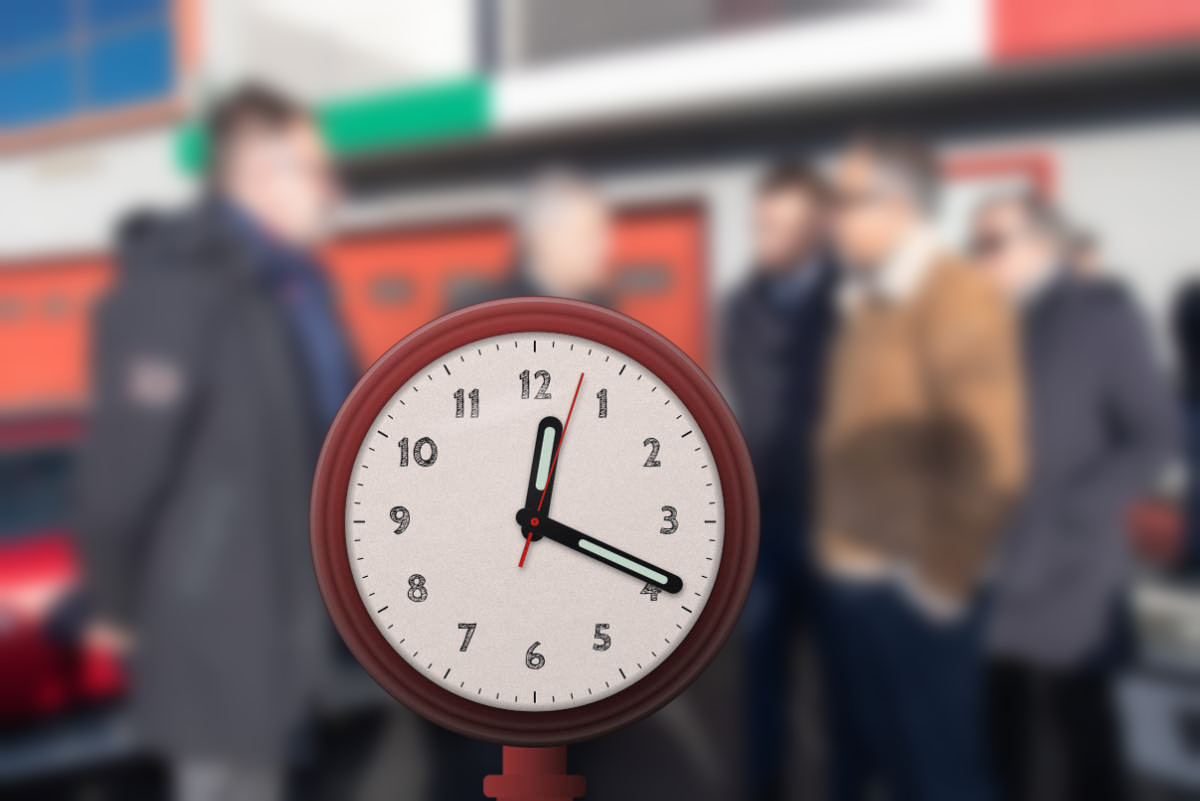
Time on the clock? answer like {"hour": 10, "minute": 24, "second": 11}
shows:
{"hour": 12, "minute": 19, "second": 3}
